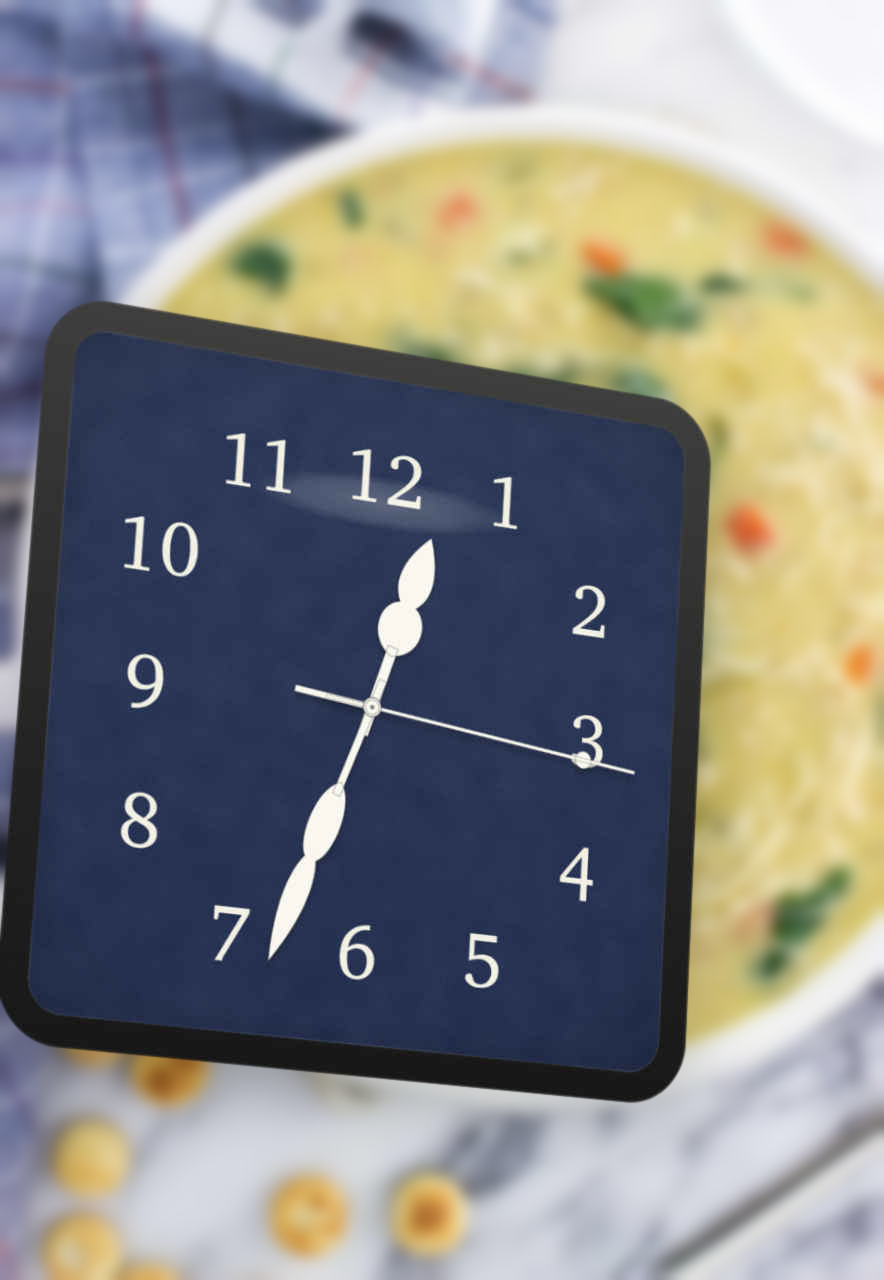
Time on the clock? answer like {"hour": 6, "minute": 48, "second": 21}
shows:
{"hour": 12, "minute": 33, "second": 16}
